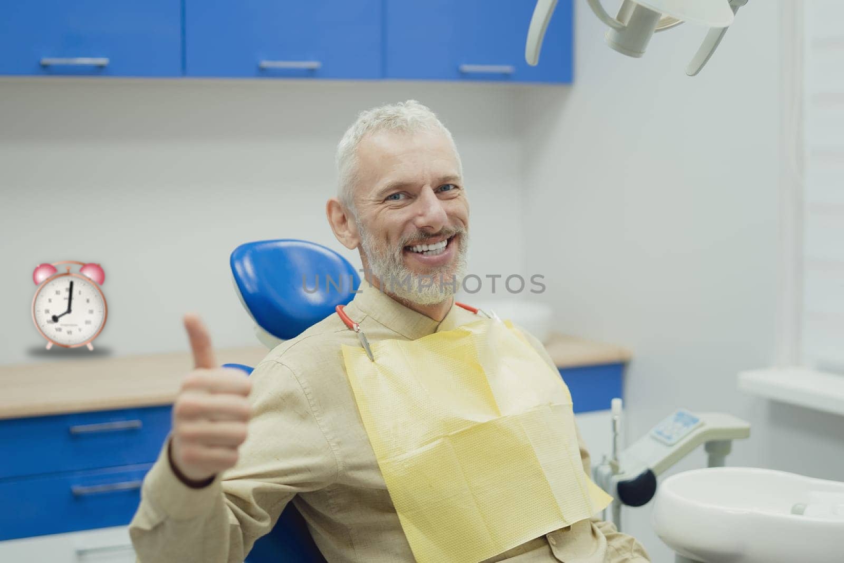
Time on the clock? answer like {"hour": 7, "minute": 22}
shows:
{"hour": 8, "minute": 1}
